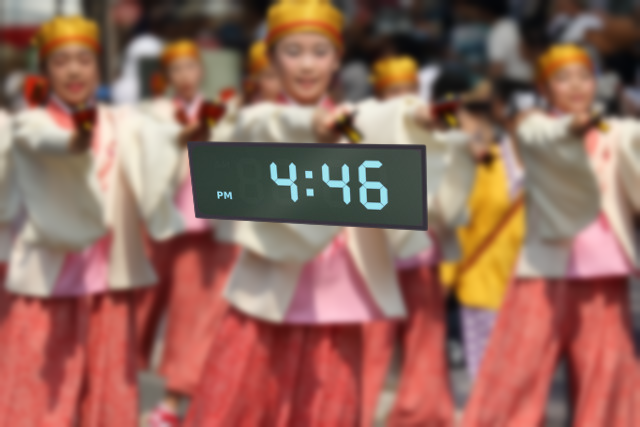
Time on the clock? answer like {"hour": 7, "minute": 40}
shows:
{"hour": 4, "minute": 46}
